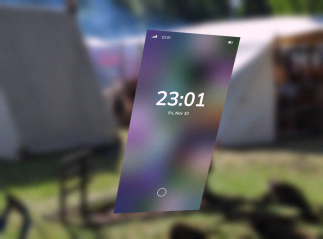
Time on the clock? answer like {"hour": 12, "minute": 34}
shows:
{"hour": 23, "minute": 1}
